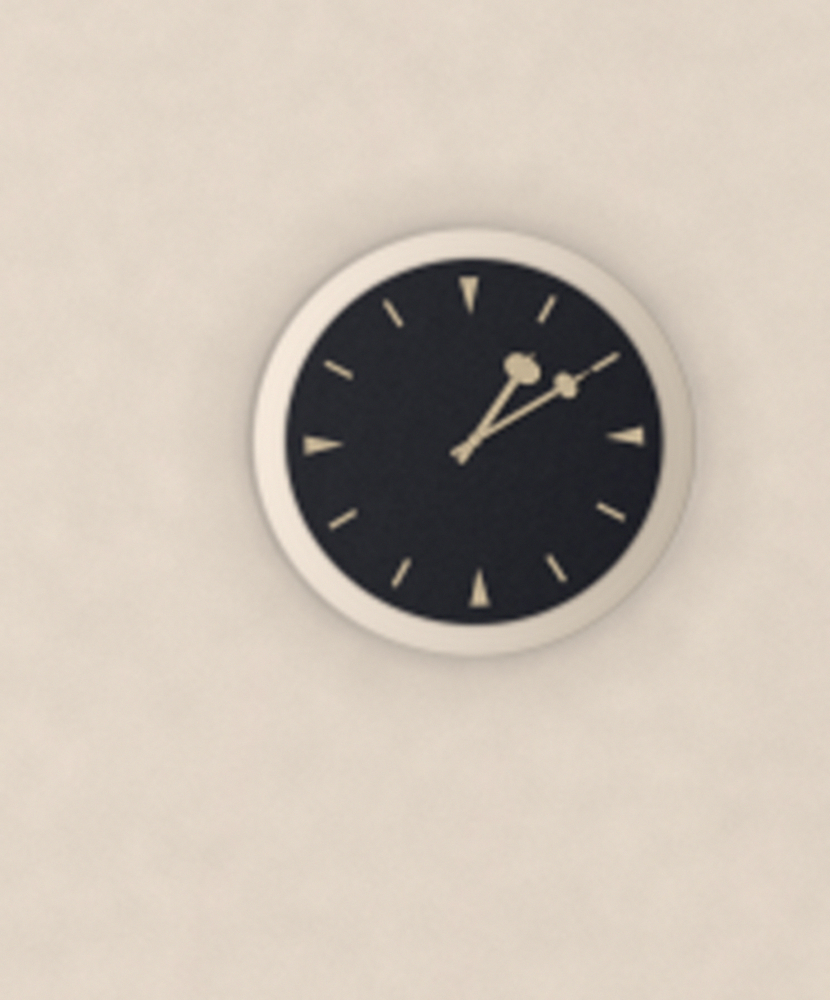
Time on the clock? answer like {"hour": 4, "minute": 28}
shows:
{"hour": 1, "minute": 10}
